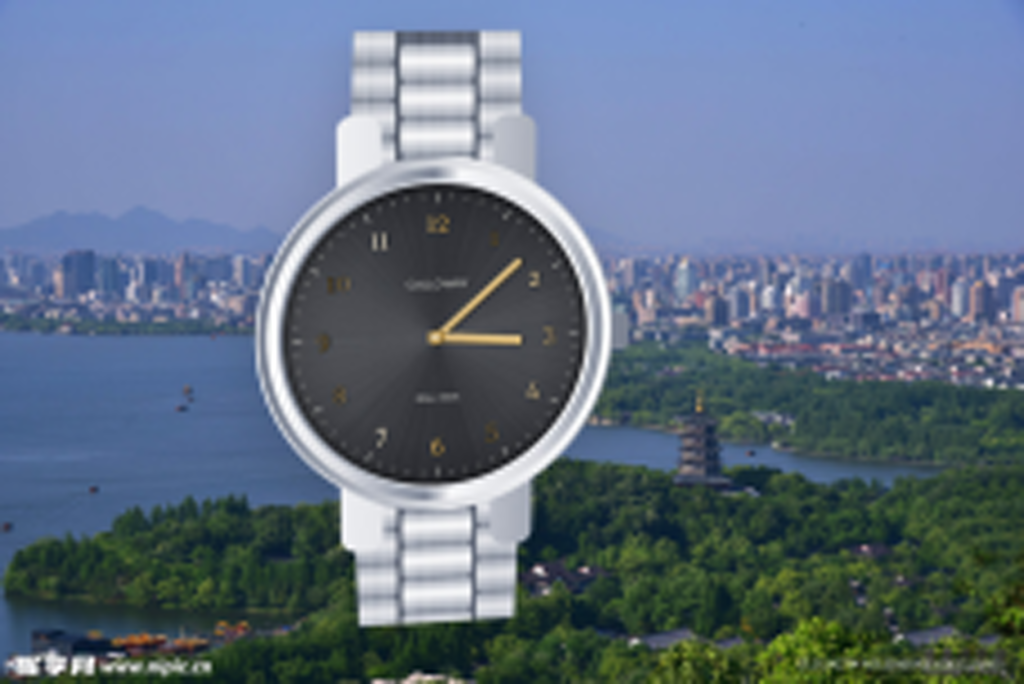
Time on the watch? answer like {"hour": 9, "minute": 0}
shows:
{"hour": 3, "minute": 8}
